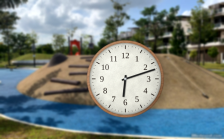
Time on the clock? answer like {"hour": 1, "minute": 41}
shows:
{"hour": 6, "minute": 12}
